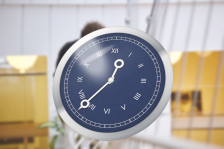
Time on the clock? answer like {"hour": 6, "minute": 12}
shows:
{"hour": 12, "minute": 37}
